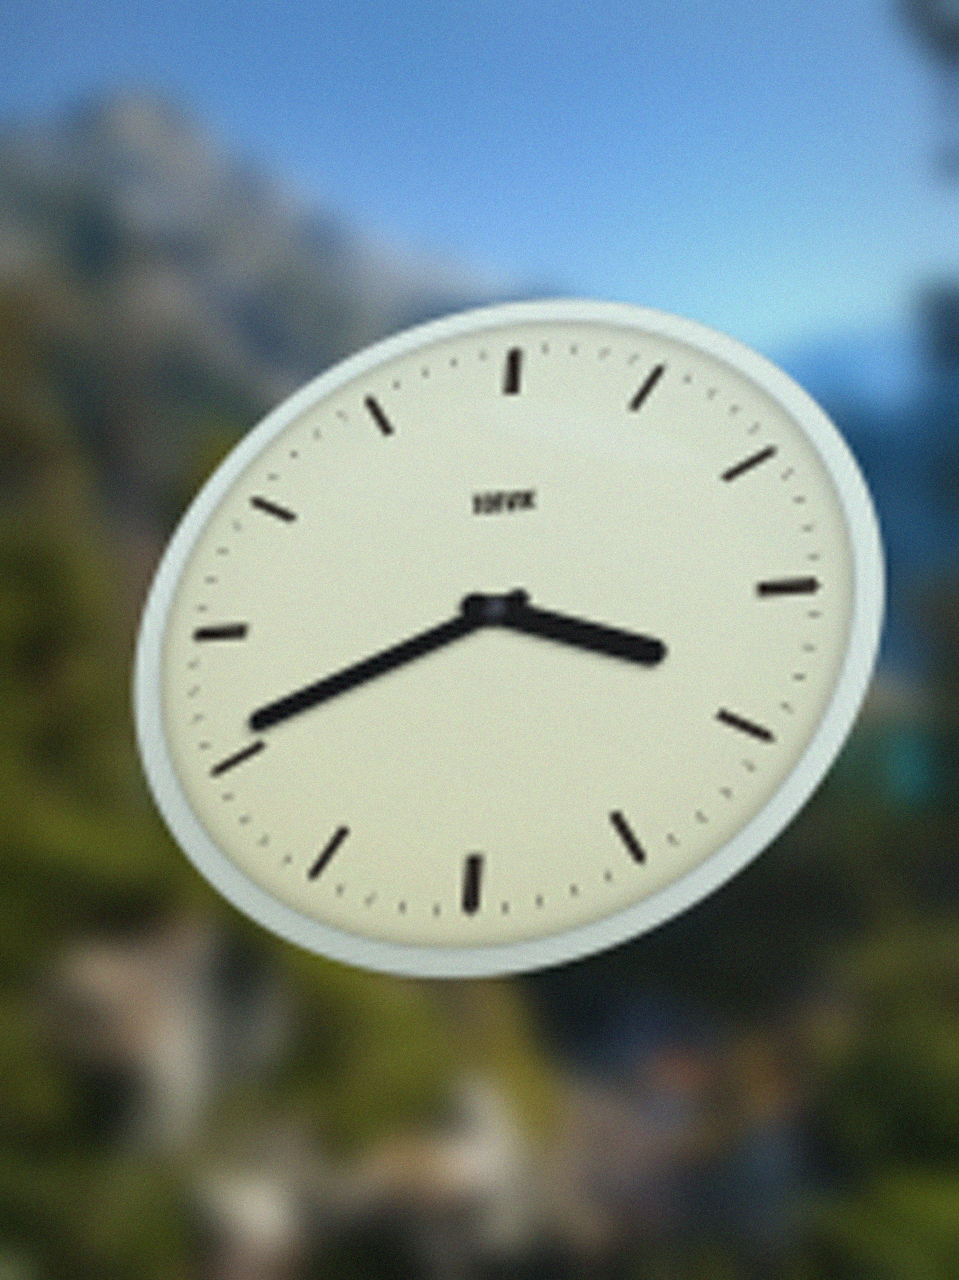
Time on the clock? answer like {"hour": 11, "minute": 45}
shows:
{"hour": 3, "minute": 41}
